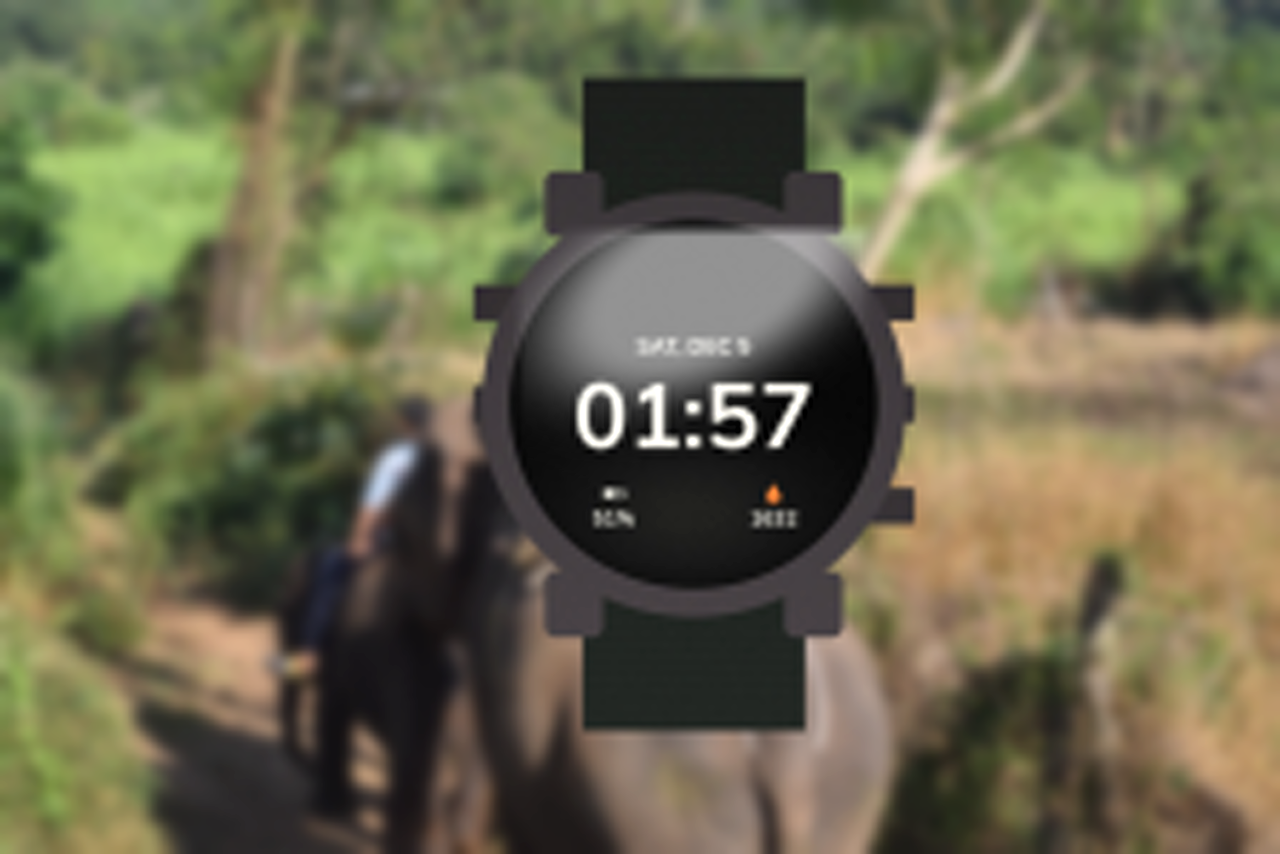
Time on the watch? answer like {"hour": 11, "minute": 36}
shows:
{"hour": 1, "minute": 57}
